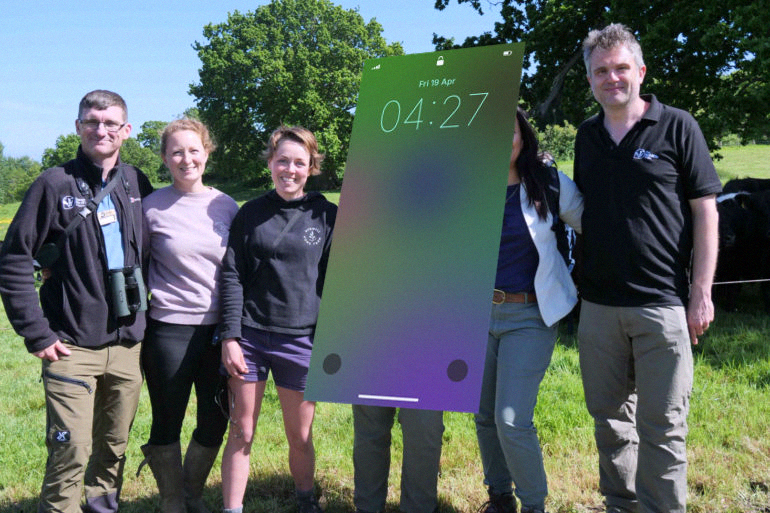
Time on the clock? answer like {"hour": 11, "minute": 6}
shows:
{"hour": 4, "minute": 27}
